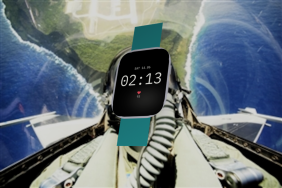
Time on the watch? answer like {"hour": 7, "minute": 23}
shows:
{"hour": 2, "minute": 13}
